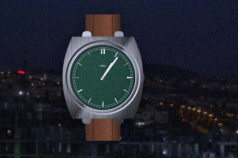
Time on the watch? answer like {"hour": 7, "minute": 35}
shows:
{"hour": 1, "minute": 6}
